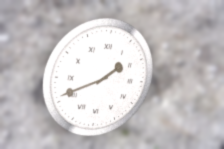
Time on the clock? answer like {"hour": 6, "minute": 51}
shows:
{"hour": 1, "minute": 41}
